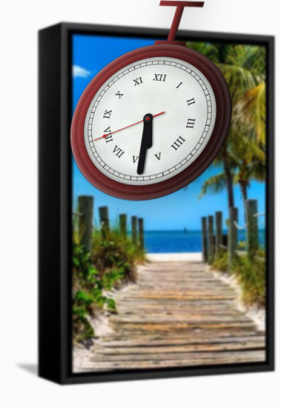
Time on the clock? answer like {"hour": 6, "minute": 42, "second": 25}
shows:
{"hour": 5, "minute": 28, "second": 40}
